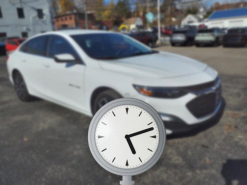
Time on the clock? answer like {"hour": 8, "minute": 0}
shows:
{"hour": 5, "minute": 12}
